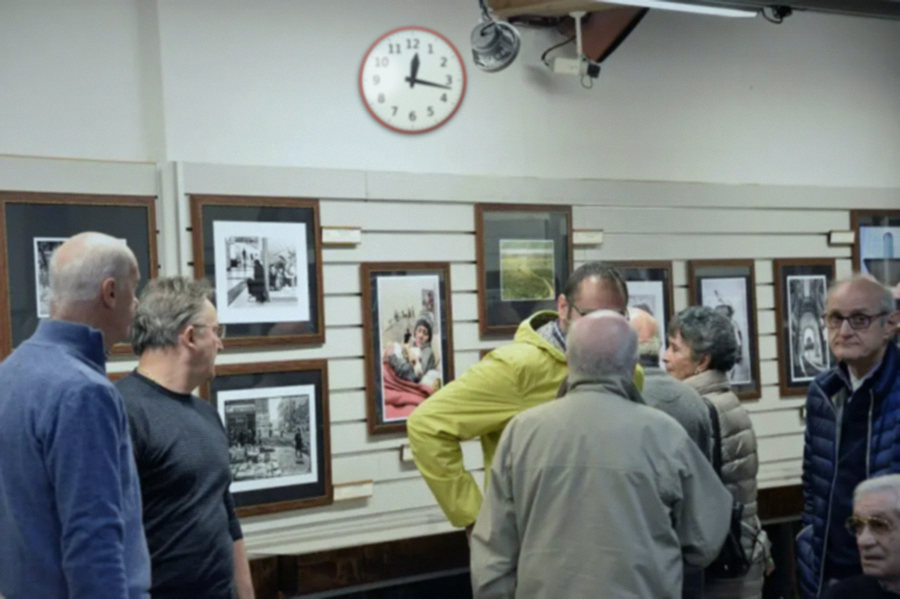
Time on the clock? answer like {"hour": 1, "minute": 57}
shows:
{"hour": 12, "minute": 17}
